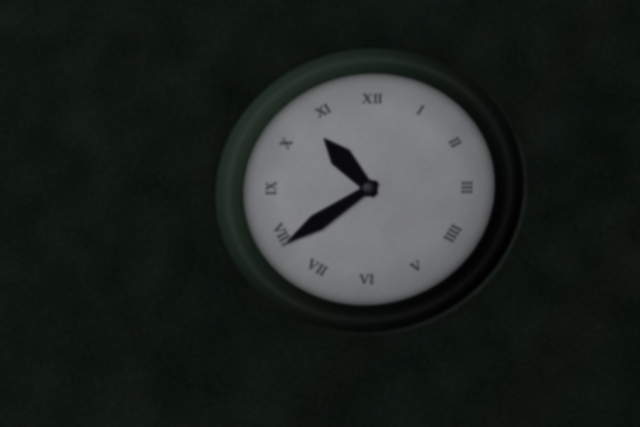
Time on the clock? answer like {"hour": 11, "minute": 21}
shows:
{"hour": 10, "minute": 39}
